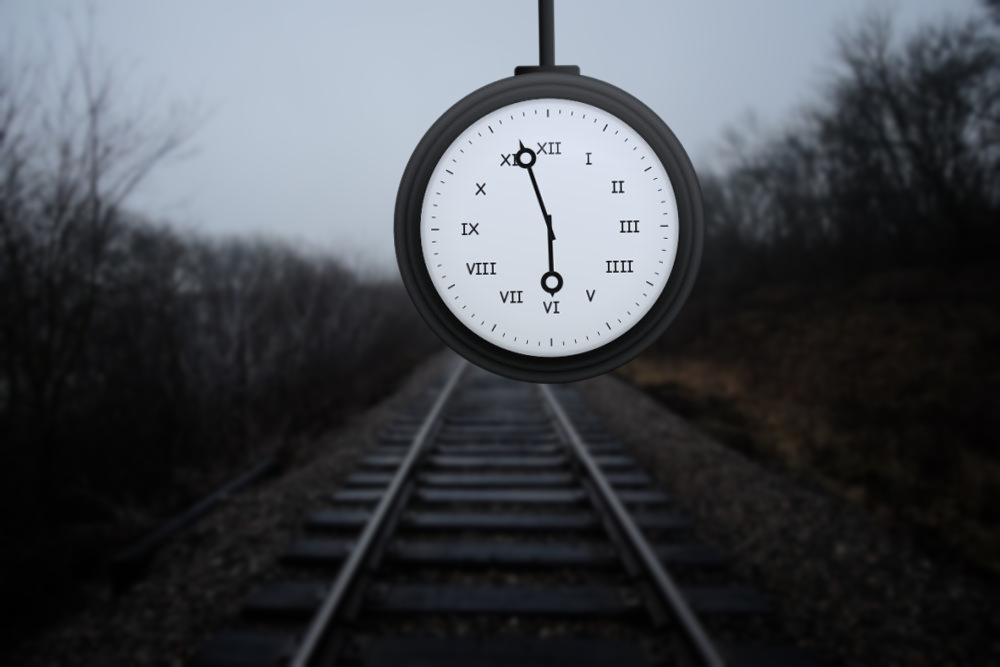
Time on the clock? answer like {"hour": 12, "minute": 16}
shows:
{"hour": 5, "minute": 57}
